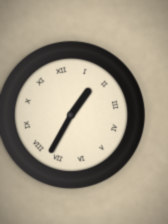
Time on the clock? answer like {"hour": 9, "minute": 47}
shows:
{"hour": 1, "minute": 37}
